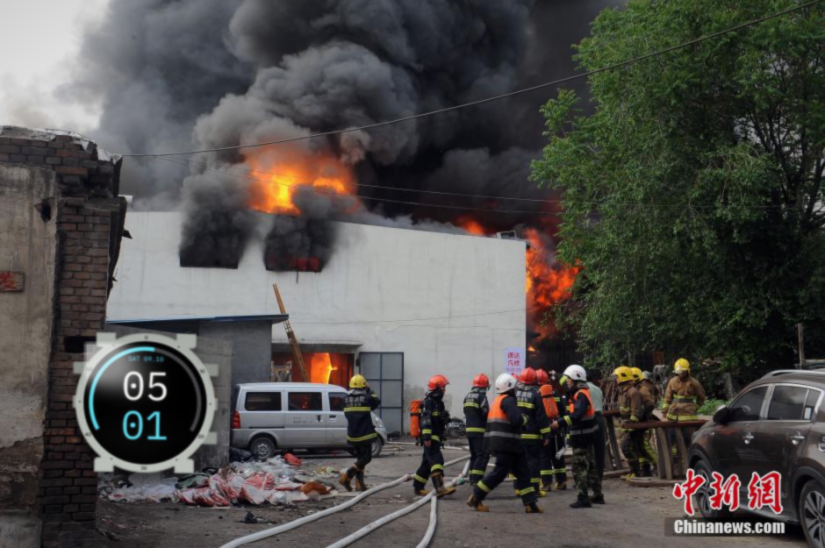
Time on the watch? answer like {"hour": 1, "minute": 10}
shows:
{"hour": 5, "minute": 1}
